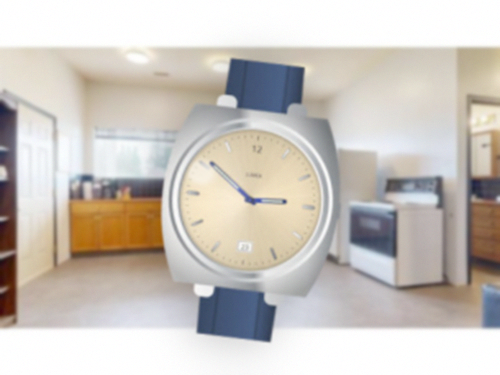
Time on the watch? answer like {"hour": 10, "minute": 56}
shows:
{"hour": 2, "minute": 51}
